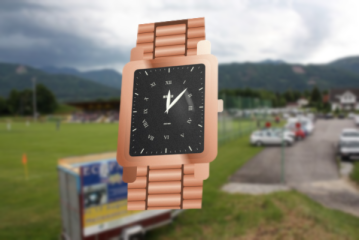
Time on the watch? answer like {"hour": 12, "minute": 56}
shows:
{"hour": 12, "minute": 7}
